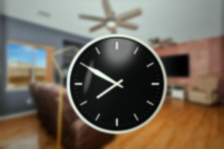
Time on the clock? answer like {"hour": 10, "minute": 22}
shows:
{"hour": 7, "minute": 50}
